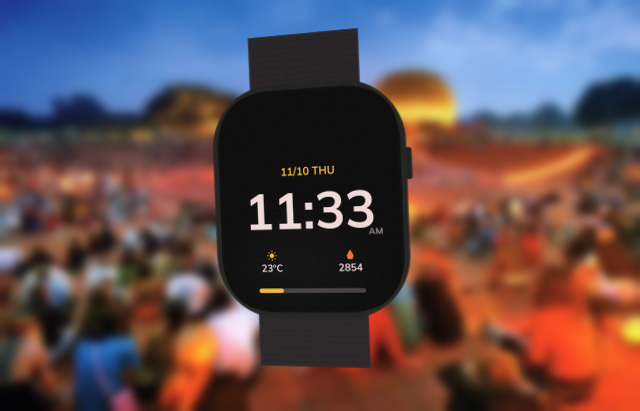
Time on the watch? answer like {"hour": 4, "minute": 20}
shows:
{"hour": 11, "minute": 33}
